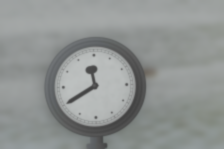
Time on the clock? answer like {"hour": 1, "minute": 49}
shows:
{"hour": 11, "minute": 40}
